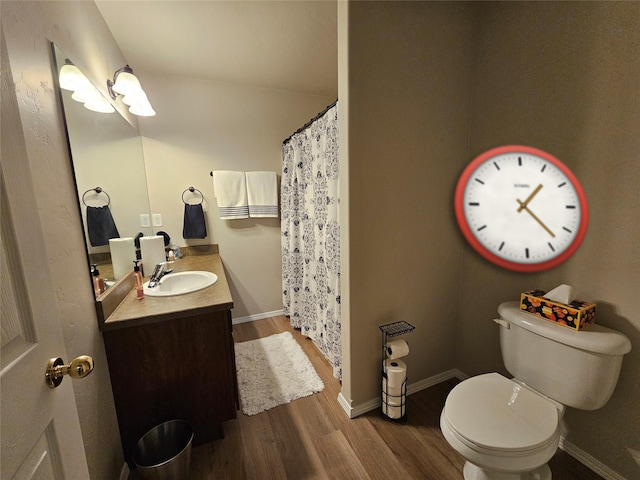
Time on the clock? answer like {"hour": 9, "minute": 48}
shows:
{"hour": 1, "minute": 23}
